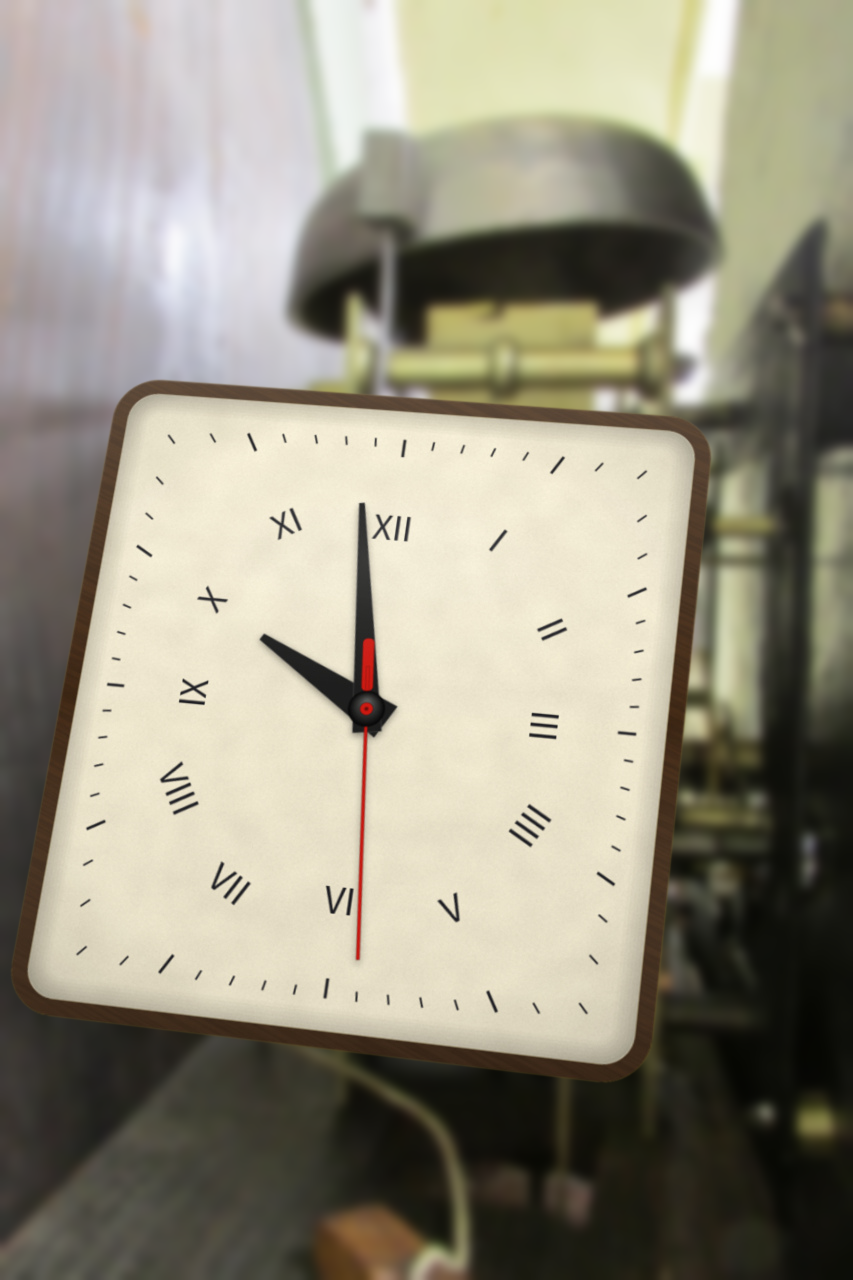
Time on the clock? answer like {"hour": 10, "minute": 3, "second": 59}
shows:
{"hour": 9, "minute": 58, "second": 29}
